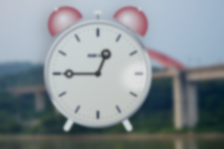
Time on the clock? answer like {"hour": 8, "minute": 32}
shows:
{"hour": 12, "minute": 45}
